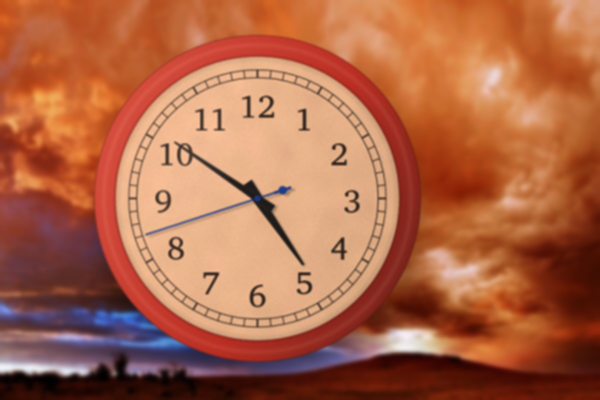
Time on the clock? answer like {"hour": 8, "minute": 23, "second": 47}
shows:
{"hour": 4, "minute": 50, "second": 42}
